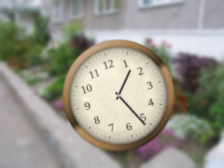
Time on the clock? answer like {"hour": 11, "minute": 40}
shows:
{"hour": 1, "minute": 26}
